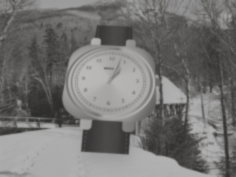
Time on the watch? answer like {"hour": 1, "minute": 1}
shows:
{"hour": 1, "minute": 3}
